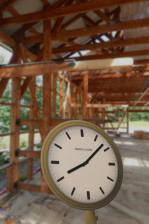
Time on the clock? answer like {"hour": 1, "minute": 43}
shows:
{"hour": 8, "minute": 8}
